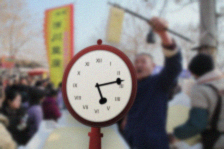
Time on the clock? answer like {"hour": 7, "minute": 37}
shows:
{"hour": 5, "minute": 13}
